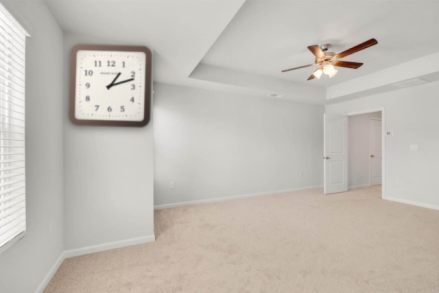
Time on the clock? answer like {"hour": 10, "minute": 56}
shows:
{"hour": 1, "minute": 12}
